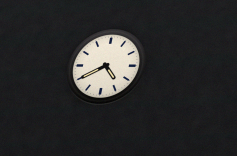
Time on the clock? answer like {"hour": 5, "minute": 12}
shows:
{"hour": 4, "minute": 40}
